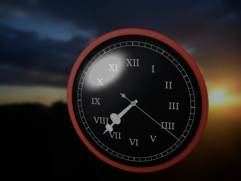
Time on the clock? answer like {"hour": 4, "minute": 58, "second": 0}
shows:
{"hour": 7, "minute": 37, "second": 21}
